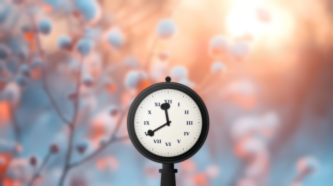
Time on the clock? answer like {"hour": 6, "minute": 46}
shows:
{"hour": 11, "minute": 40}
